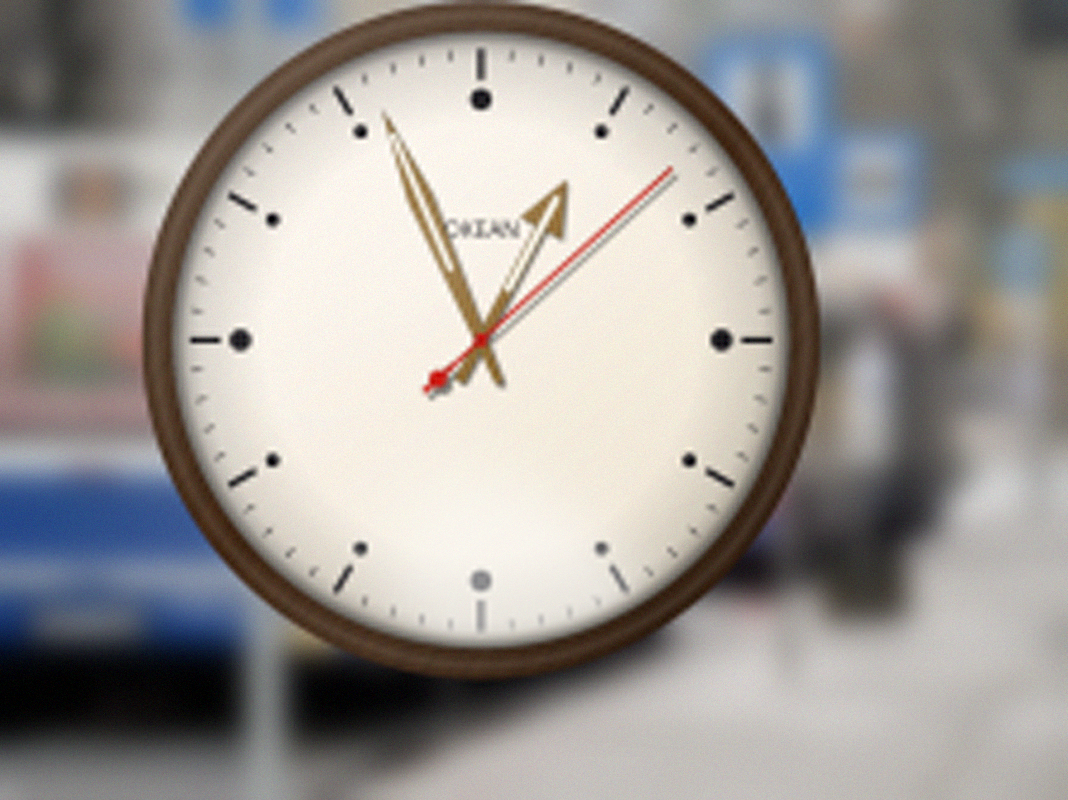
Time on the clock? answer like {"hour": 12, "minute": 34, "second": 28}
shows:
{"hour": 12, "minute": 56, "second": 8}
